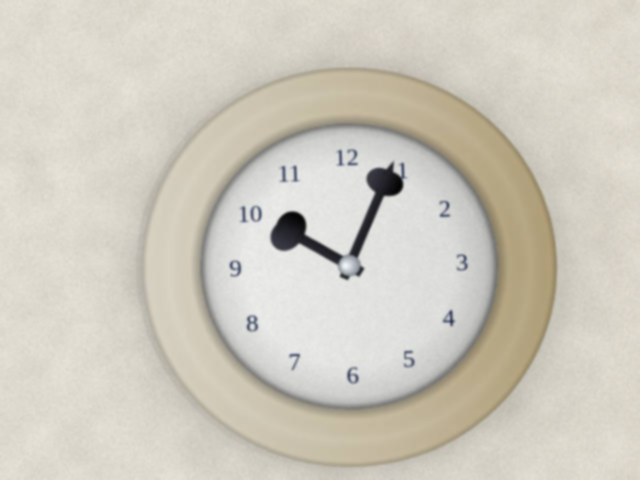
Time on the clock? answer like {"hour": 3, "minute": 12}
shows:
{"hour": 10, "minute": 4}
